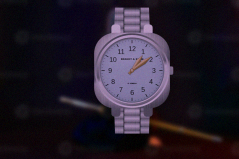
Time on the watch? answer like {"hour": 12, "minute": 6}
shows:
{"hour": 1, "minute": 9}
